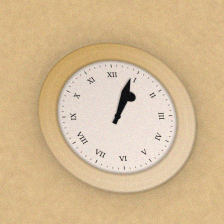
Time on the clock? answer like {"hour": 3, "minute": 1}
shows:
{"hour": 1, "minute": 4}
